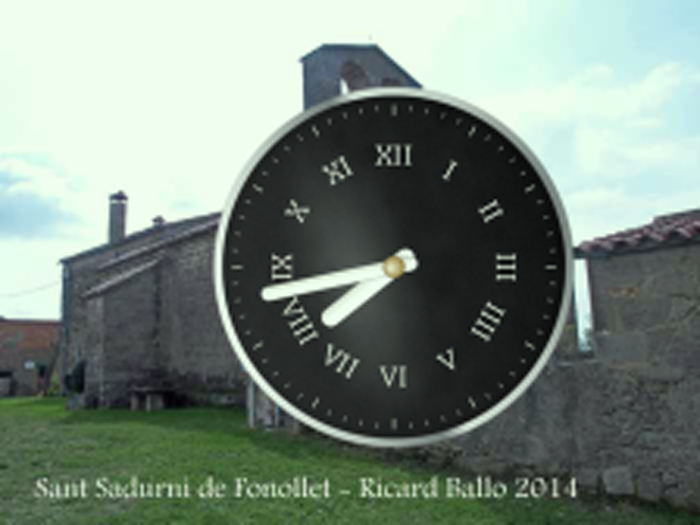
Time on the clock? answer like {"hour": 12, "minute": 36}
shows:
{"hour": 7, "minute": 43}
